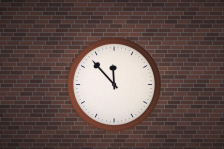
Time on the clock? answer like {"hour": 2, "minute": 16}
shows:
{"hour": 11, "minute": 53}
